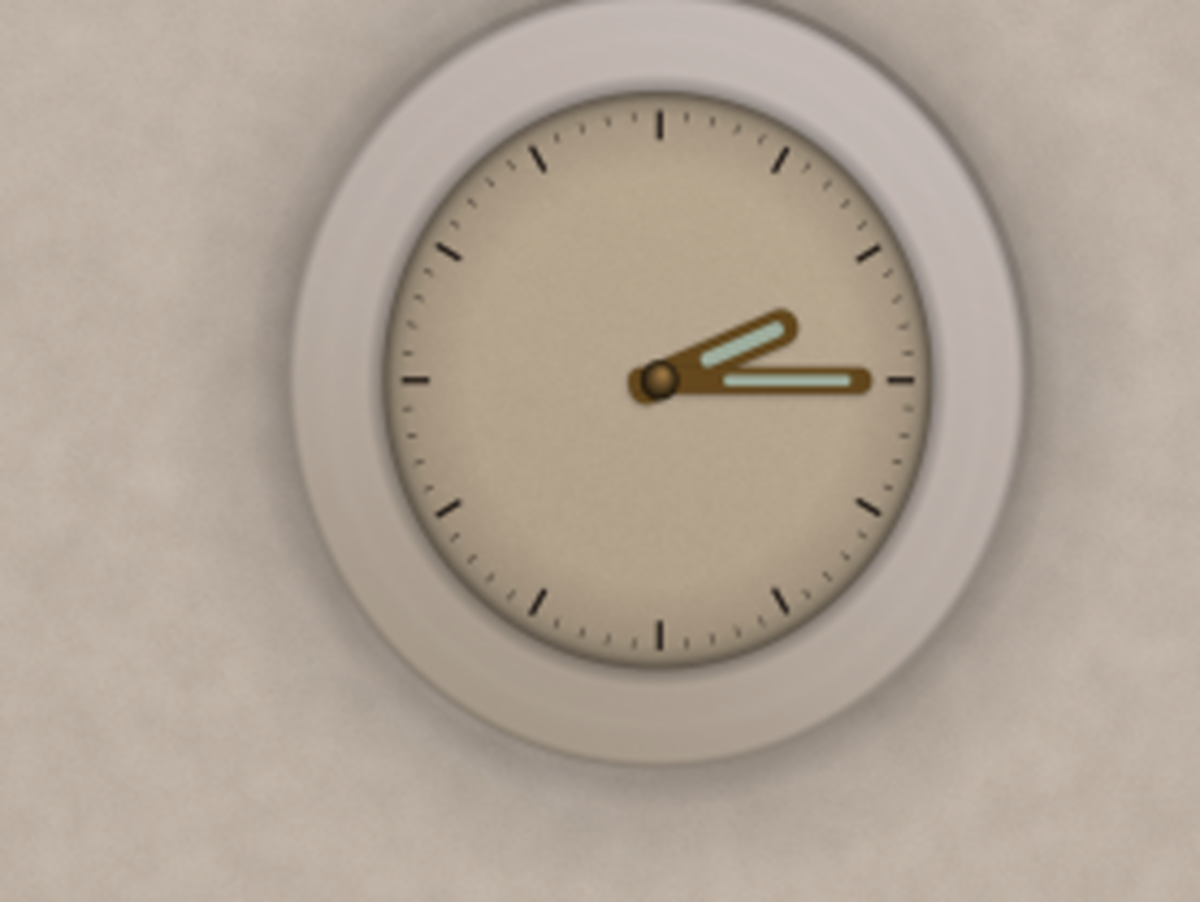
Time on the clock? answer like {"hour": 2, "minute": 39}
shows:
{"hour": 2, "minute": 15}
